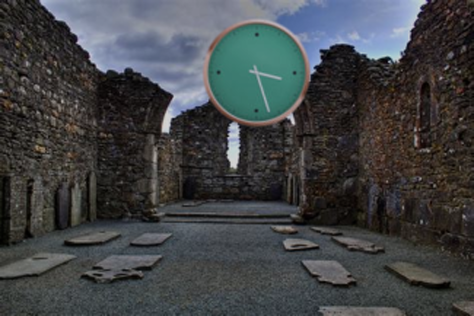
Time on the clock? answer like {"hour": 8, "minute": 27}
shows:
{"hour": 3, "minute": 27}
